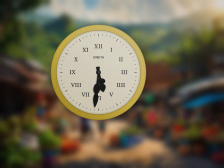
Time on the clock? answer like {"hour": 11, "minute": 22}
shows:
{"hour": 5, "minute": 31}
